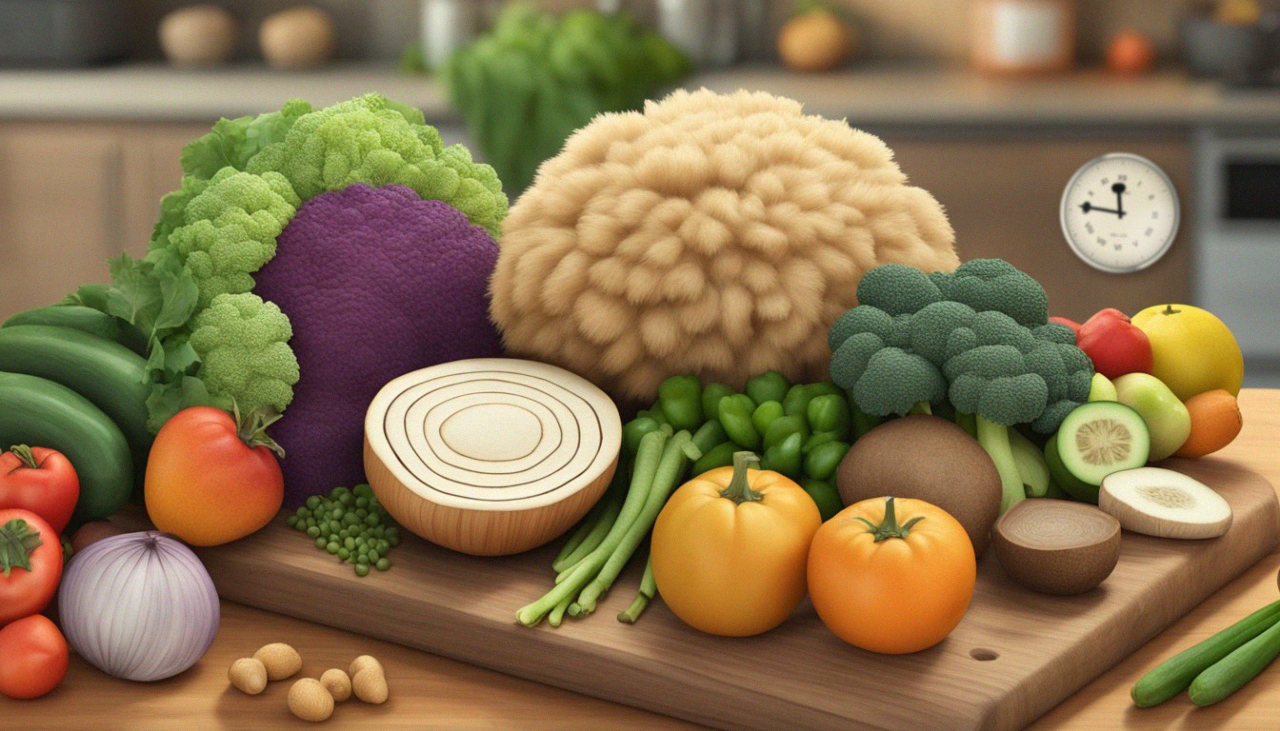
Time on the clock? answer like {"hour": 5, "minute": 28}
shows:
{"hour": 11, "minute": 46}
